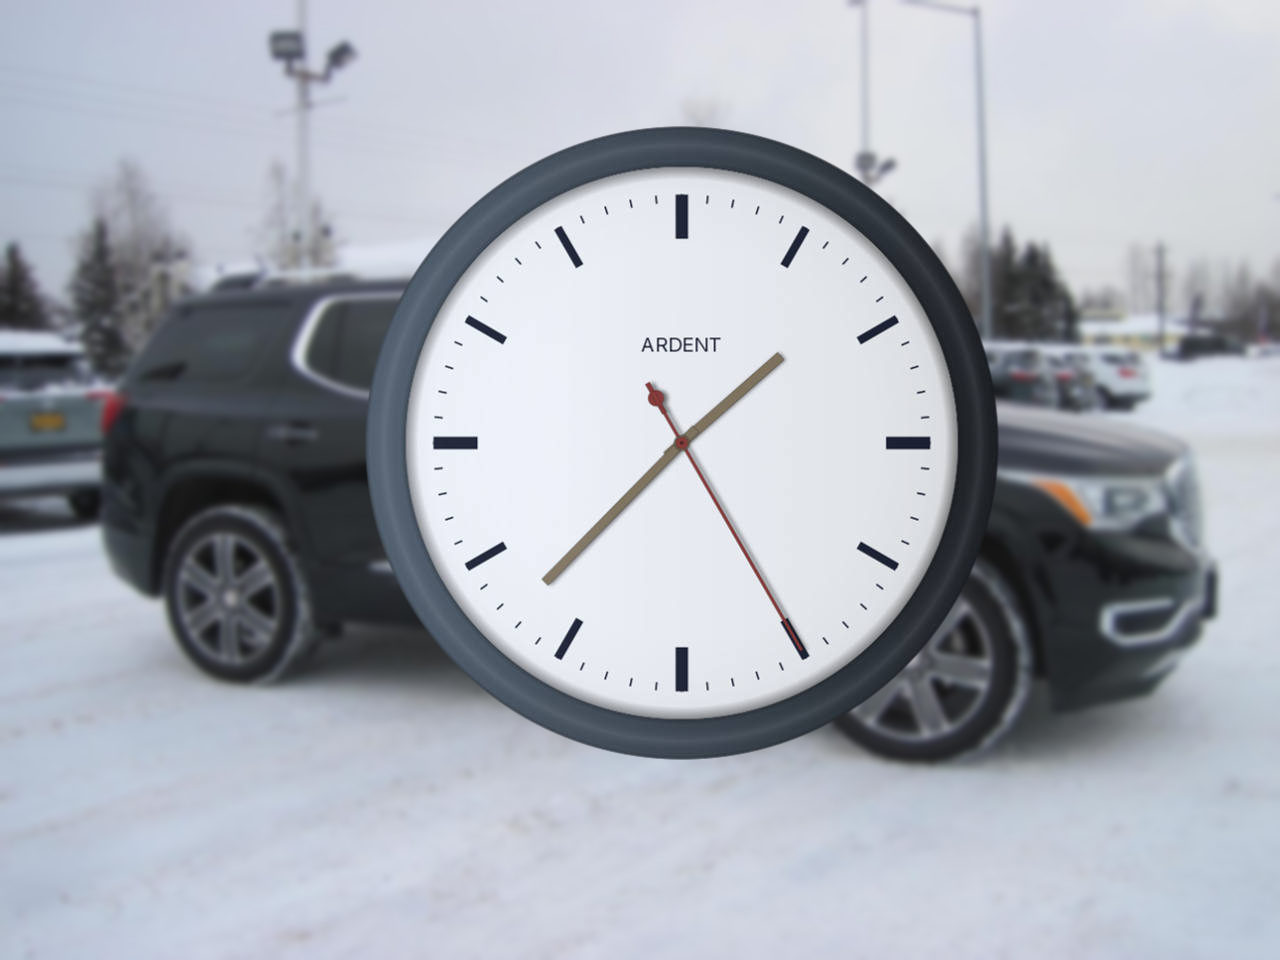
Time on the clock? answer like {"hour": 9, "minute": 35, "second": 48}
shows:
{"hour": 1, "minute": 37, "second": 25}
